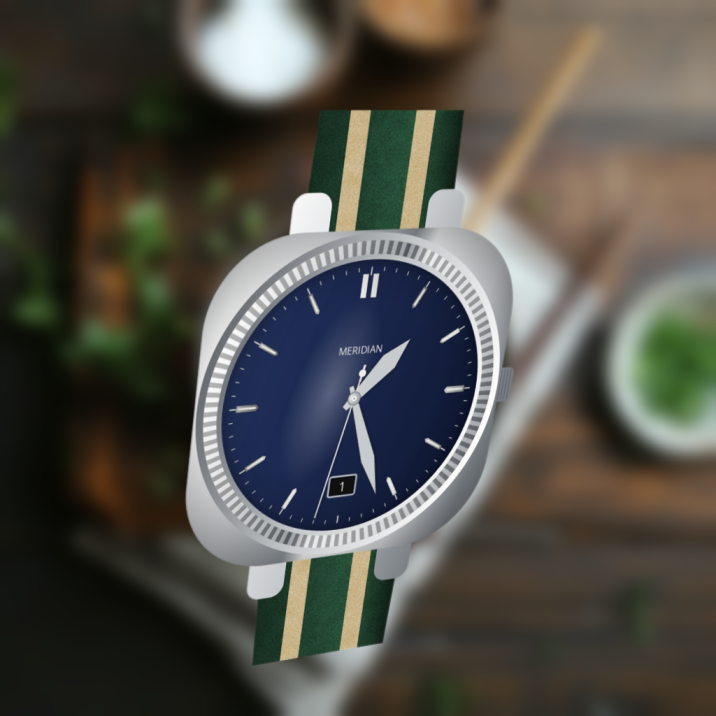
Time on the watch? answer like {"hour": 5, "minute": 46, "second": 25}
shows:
{"hour": 1, "minute": 26, "second": 32}
